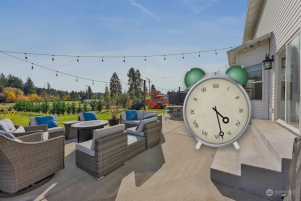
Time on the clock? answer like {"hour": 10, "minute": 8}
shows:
{"hour": 4, "minute": 28}
